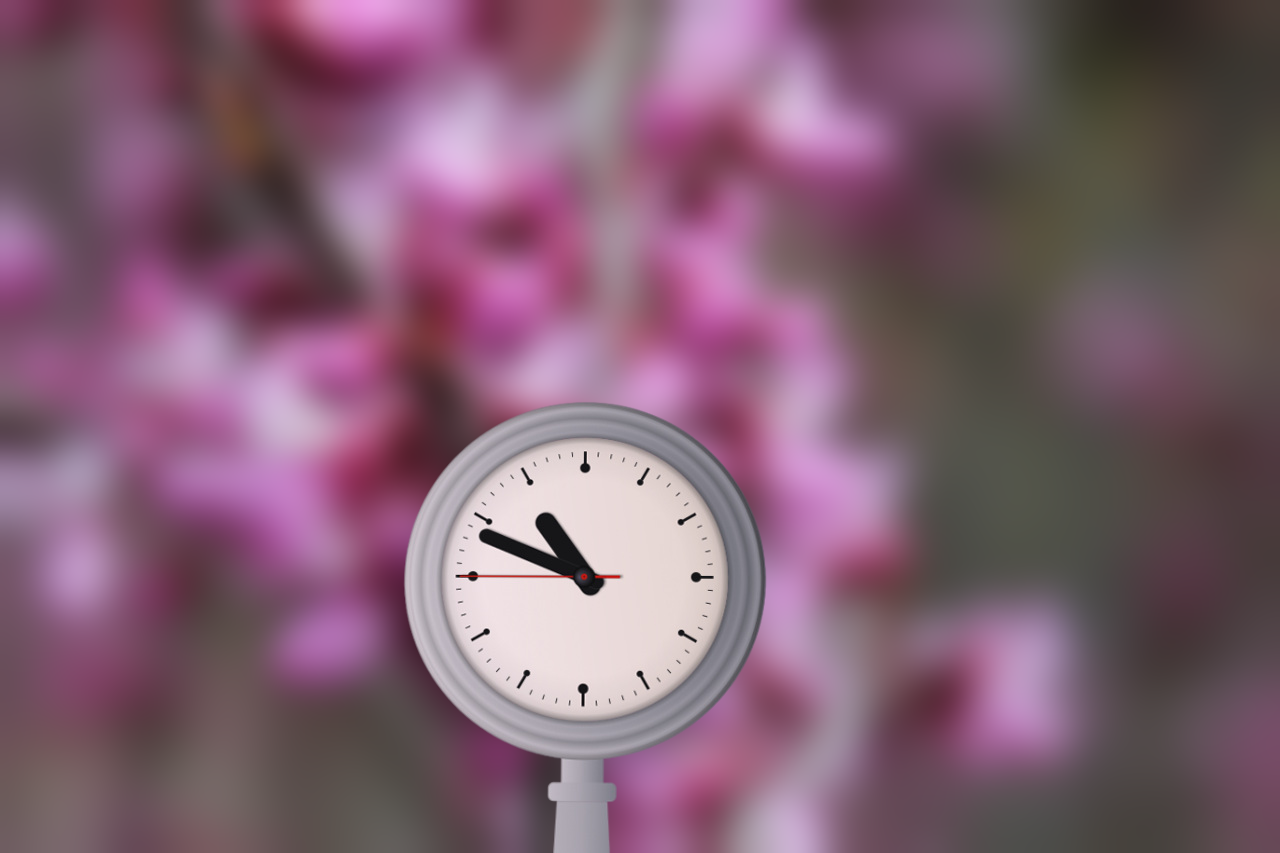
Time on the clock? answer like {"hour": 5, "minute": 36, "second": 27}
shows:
{"hour": 10, "minute": 48, "second": 45}
